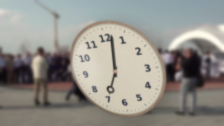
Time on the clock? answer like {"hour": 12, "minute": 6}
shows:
{"hour": 7, "minute": 2}
